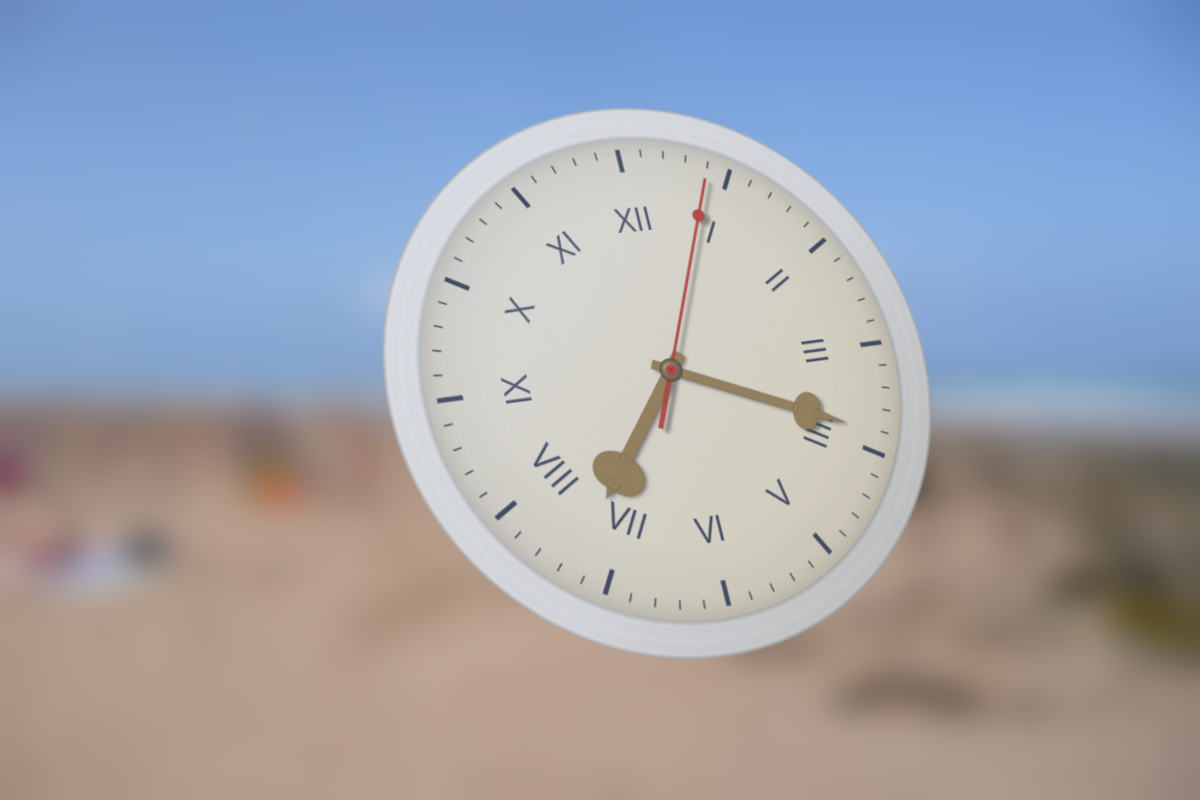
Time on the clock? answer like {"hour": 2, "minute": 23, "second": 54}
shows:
{"hour": 7, "minute": 19, "second": 4}
